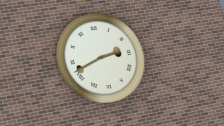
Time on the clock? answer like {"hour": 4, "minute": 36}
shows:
{"hour": 2, "minute": 42}
